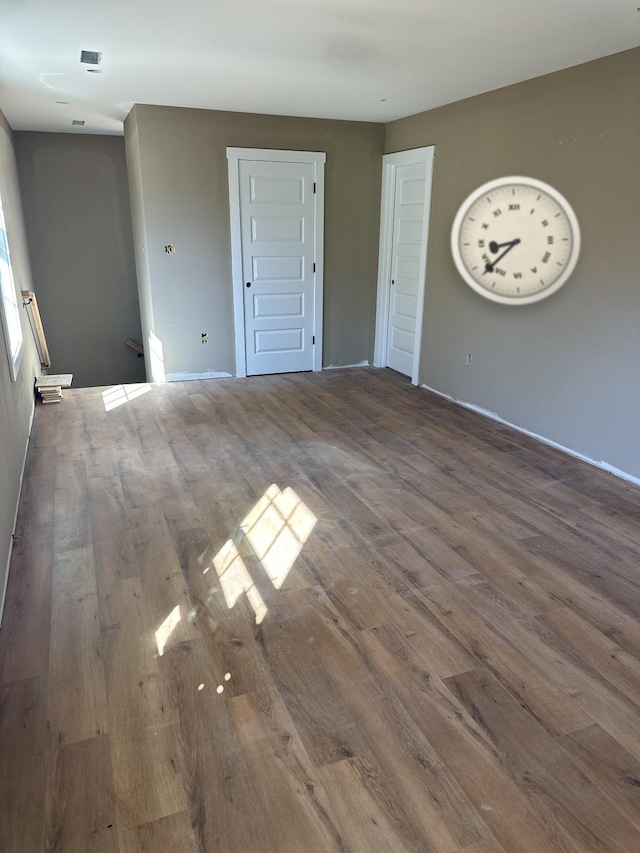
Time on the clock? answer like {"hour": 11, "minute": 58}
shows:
{"hour": 8, "minute": 38}
